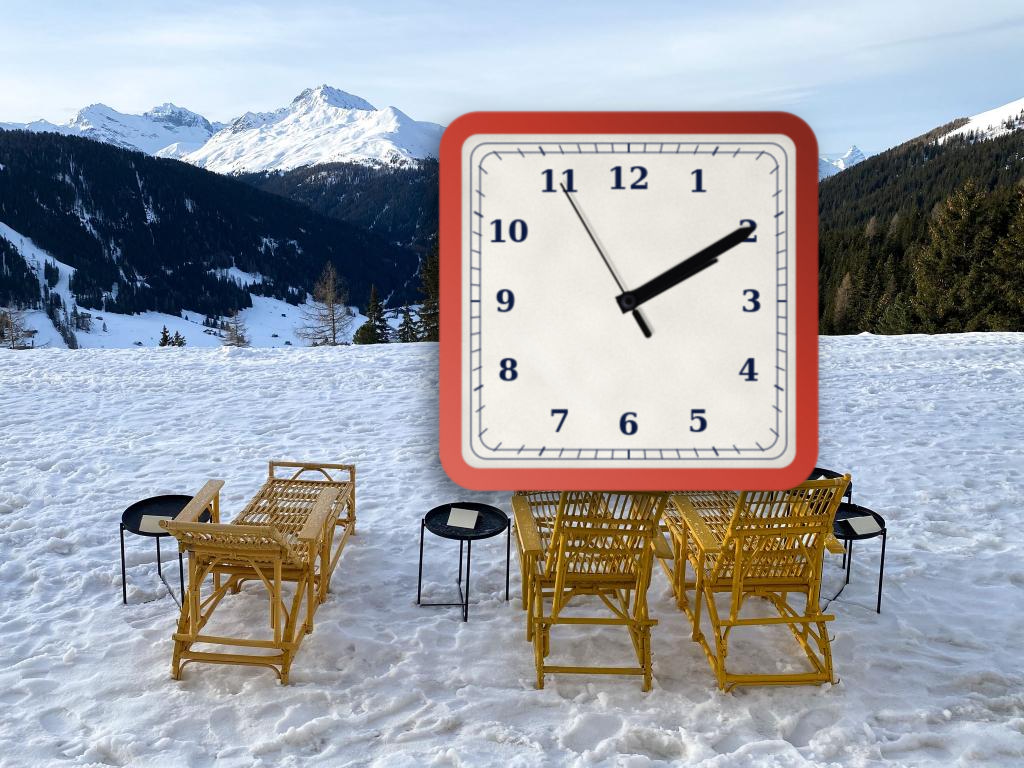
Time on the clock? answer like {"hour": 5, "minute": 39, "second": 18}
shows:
{"hour": 2, "minute": 9, "second": 55}
